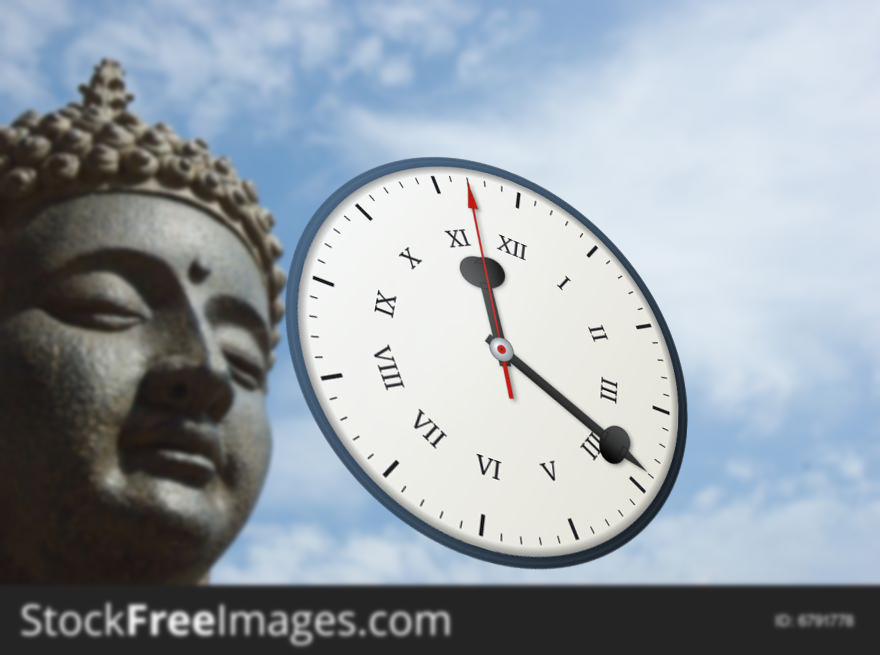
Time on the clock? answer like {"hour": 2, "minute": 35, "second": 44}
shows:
{"hour": 11, "minute": 18, "second": 57}
